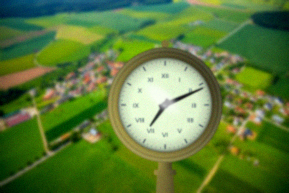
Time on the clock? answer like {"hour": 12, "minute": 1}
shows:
{"hour": 7, "minute": 11}
